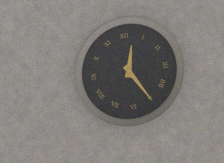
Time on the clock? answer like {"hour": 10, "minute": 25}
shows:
{"hour": 12, "minute": 25}
